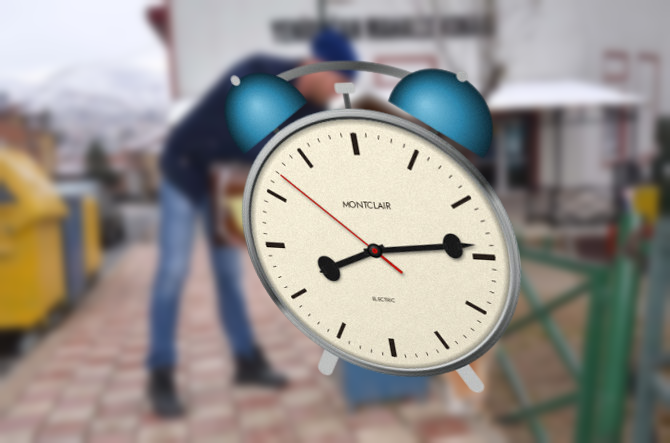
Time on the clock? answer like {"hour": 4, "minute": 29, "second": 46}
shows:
{"hour": 8, "minute": 13, "second": 52}
